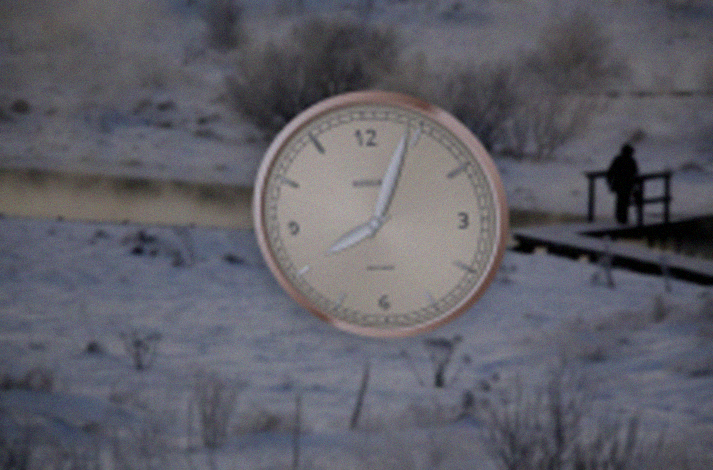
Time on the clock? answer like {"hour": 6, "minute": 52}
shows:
{"hour": 8, "minute": 4}
